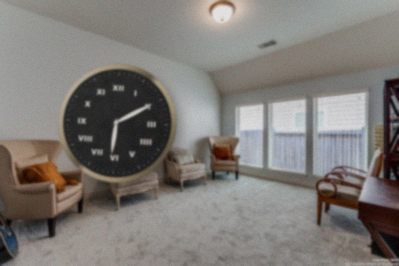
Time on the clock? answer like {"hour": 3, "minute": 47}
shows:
{"hour": 6, "minute": 10}
